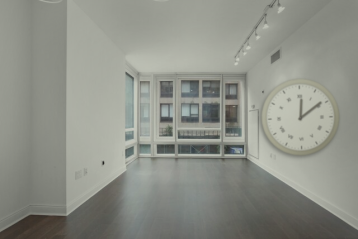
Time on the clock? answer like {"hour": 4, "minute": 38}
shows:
{"hour": 12, "minute": 9}
